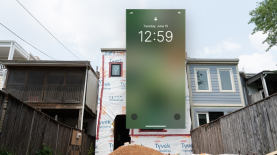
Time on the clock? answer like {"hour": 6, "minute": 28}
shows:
{"hour": 12, "minute": 59}
